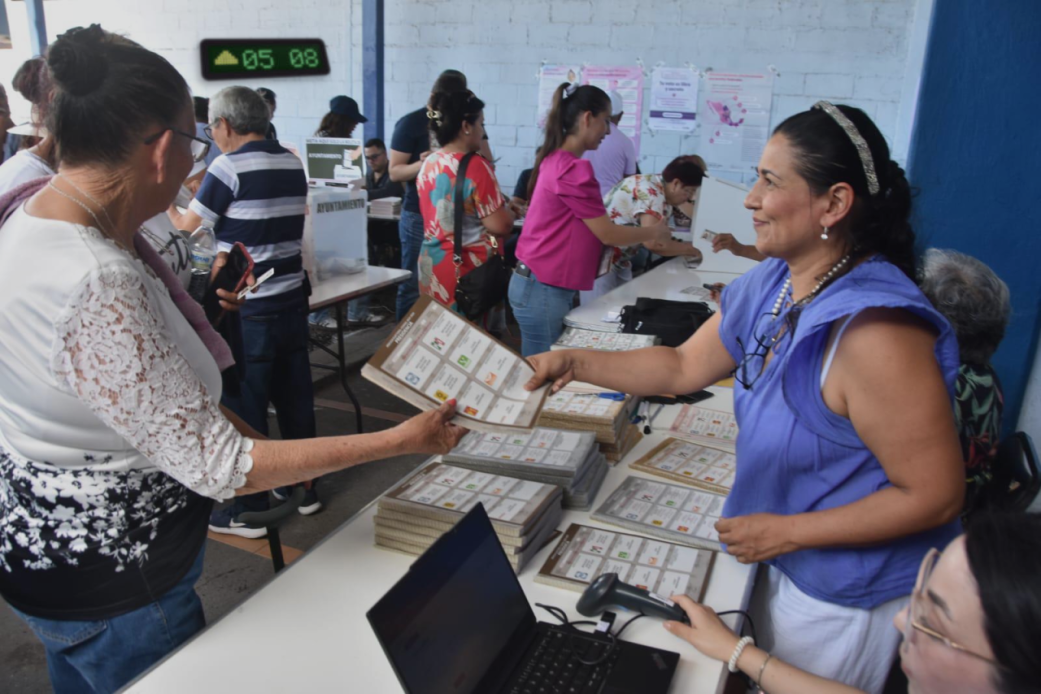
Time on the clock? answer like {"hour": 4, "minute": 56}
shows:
{"hour": 5, "minute": 8}
